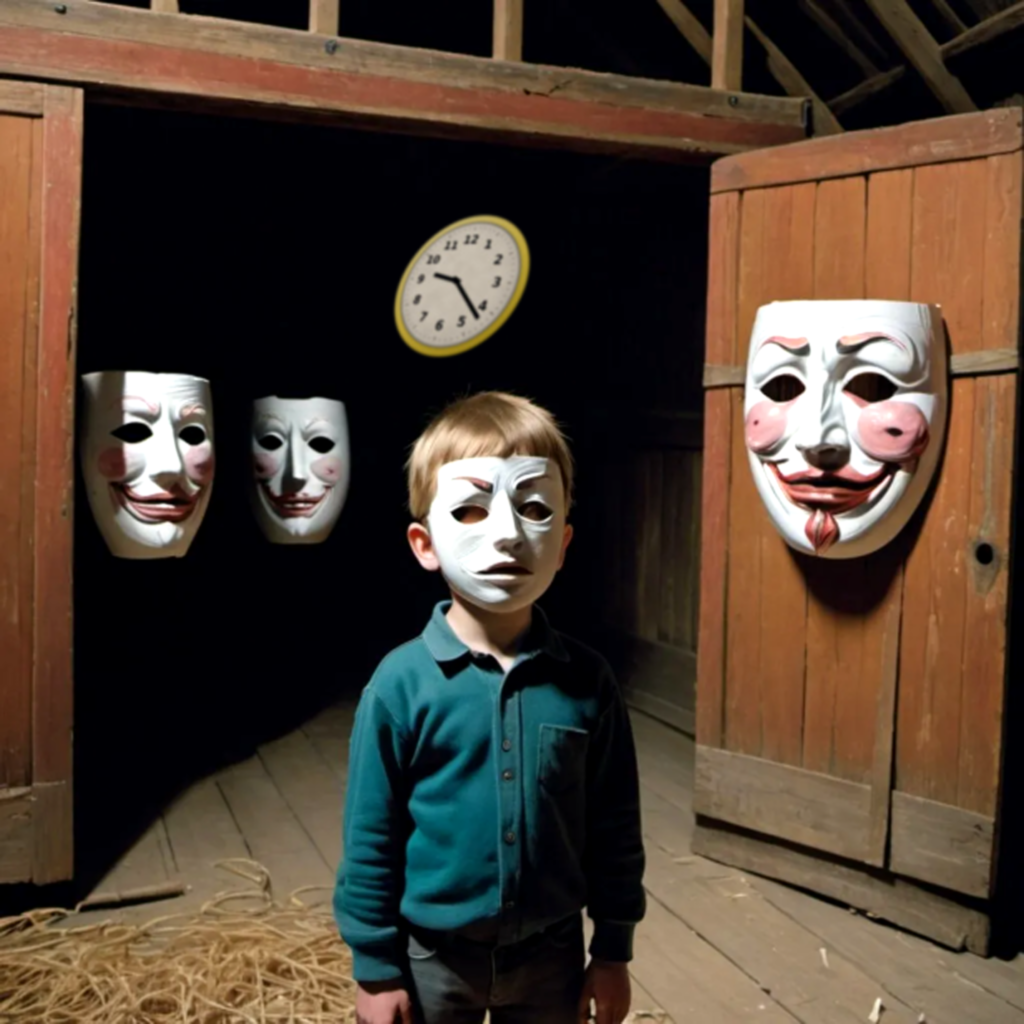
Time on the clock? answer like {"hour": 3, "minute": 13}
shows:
{"hour": 9, "minute": 22}
